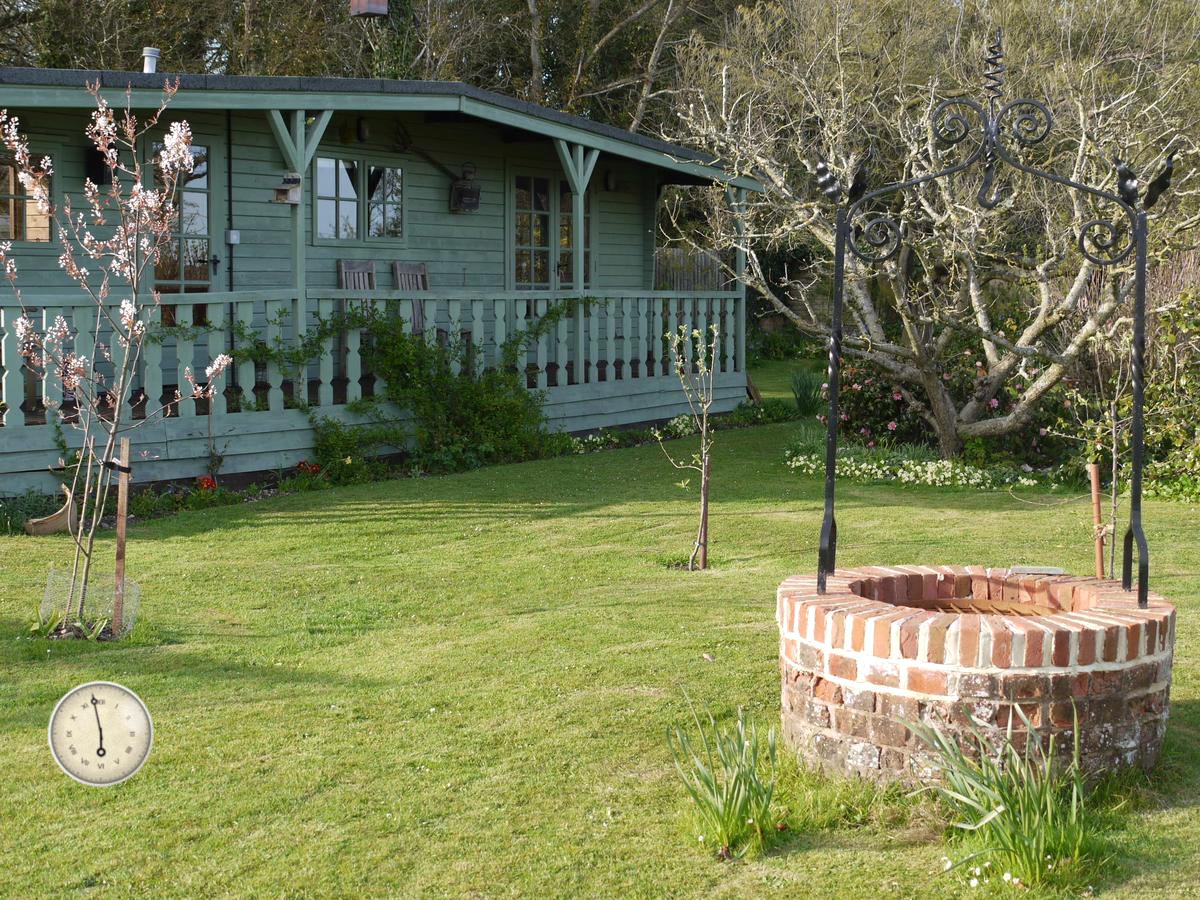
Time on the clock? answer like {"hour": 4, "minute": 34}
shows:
{"hour": 5, "minute": 58}
